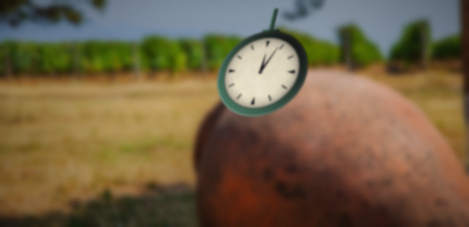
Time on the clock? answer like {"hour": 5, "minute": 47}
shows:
{"hour": 12, "minute": 4}
